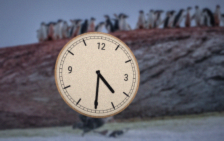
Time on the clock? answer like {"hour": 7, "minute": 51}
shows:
{"hour": 4, "minute": 30}
